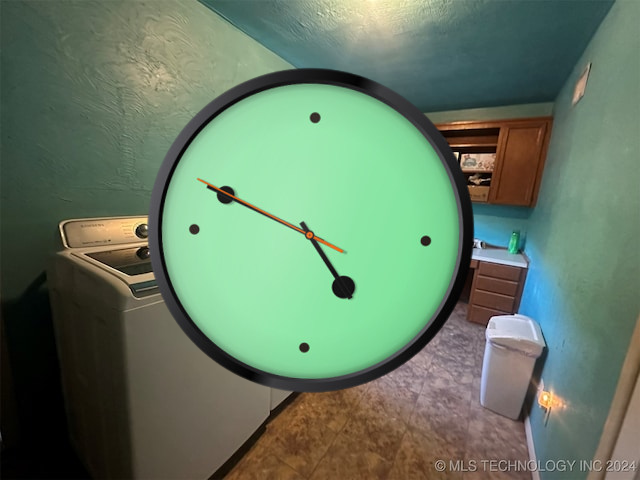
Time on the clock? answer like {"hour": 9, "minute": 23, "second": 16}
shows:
{"hour": 4, "minute": 48, "second": 49}
